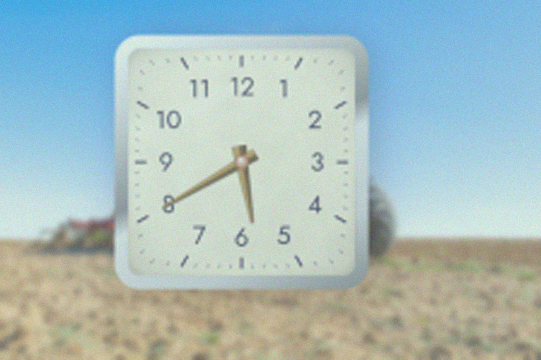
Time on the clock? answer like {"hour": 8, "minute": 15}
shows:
{"hour": 5, "minute": 40}
